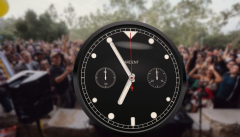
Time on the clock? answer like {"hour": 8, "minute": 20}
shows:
{"hour": 6, "minute": 55}
